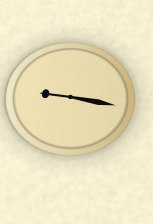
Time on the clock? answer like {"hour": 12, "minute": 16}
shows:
{"hour": 9, "minute": 17}
